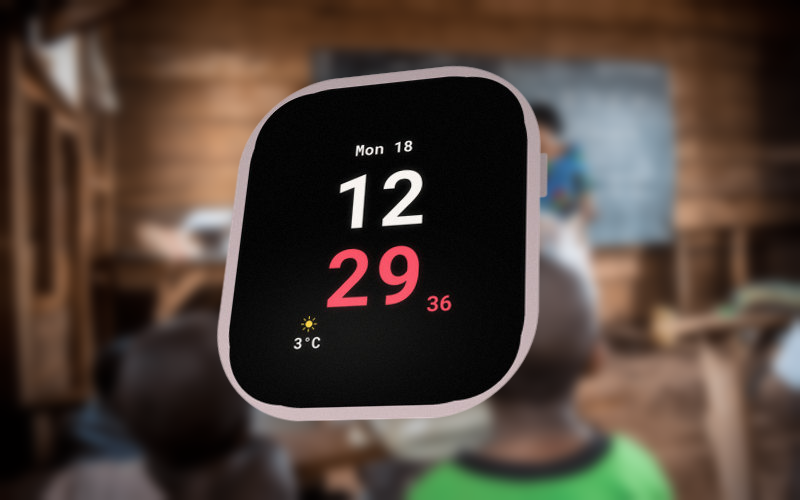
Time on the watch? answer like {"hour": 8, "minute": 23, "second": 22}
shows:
{"hour": 12, "minute": 29, "second": 36}
